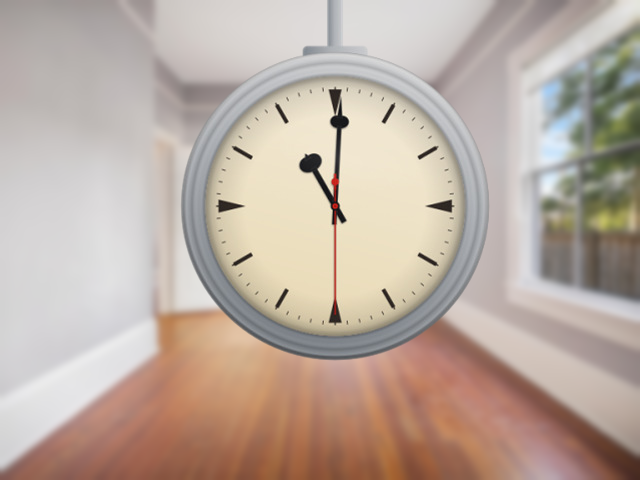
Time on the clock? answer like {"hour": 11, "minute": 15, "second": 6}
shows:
{"hour": 11, "minute": 0, "second": 30}
